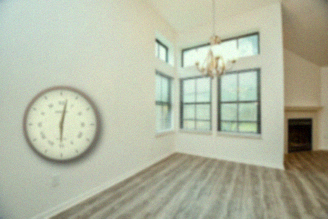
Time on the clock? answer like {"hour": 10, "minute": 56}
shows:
{"hour": 6, "minute": 2}
